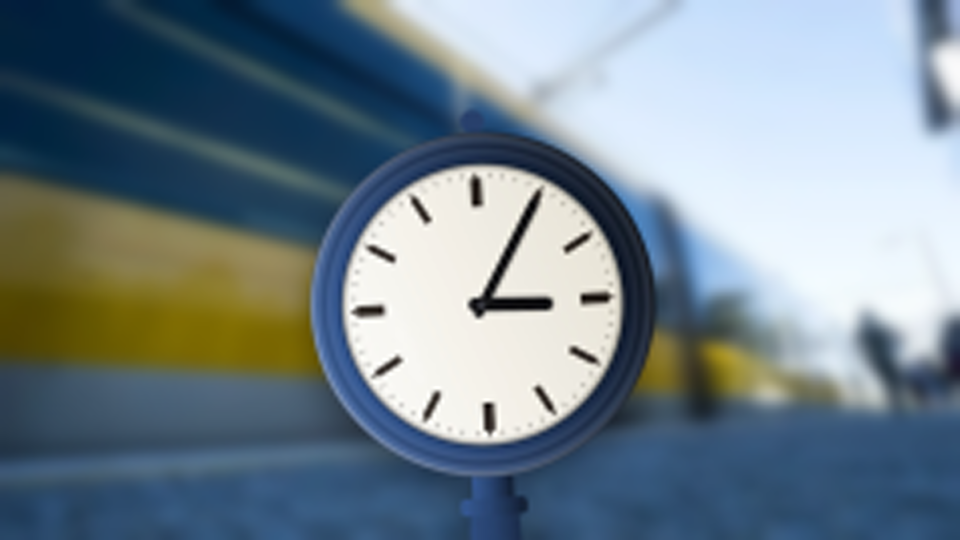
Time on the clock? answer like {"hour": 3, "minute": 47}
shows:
{"hour": 3, "minute": 5}
